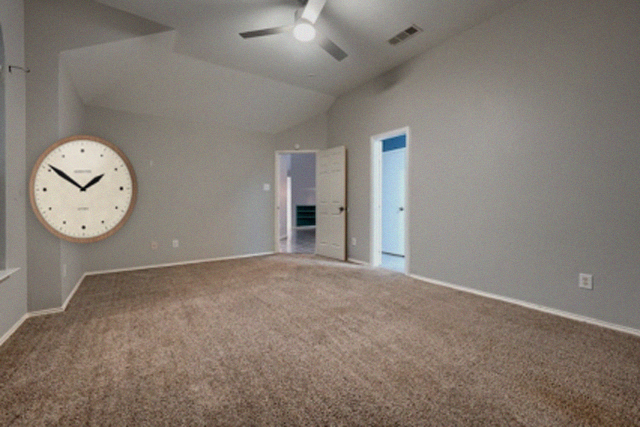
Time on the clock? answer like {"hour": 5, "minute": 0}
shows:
{"hour": 1, "minute": 51}
